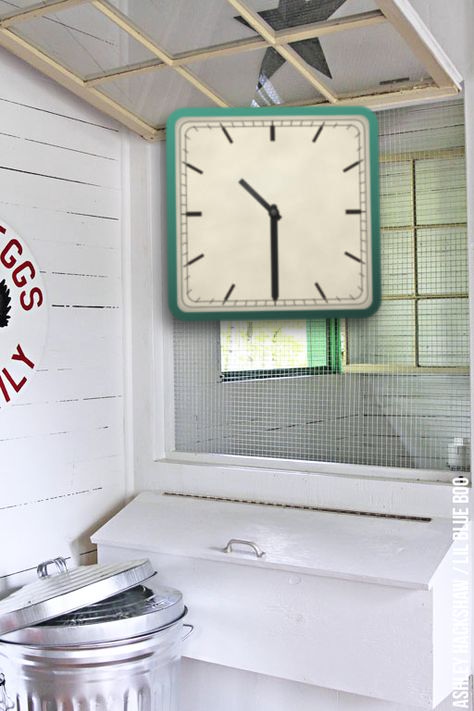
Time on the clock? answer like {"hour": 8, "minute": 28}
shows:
{"hour": 10, "minute": 30}
